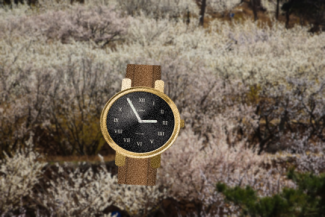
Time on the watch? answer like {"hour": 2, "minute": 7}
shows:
{"hour": 2, "minute": 55}
